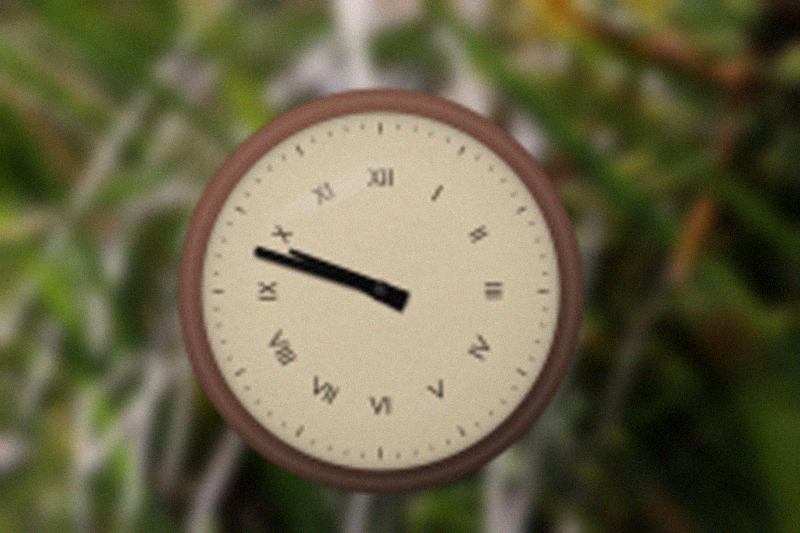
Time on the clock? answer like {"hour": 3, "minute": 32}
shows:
{"hour": 9, "minute": 48}
